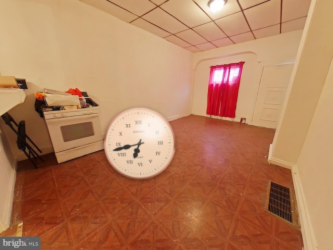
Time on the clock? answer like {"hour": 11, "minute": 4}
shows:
{"hour": 6, "minute": 43}
